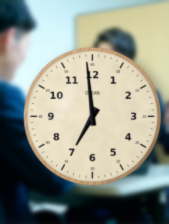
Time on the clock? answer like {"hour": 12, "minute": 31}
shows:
{"hour": 6, "minute": 59}
